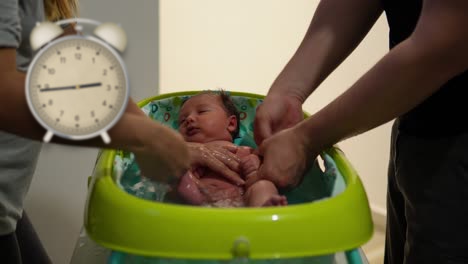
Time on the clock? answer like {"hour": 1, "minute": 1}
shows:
{"hour": 2, "minute": 44}
